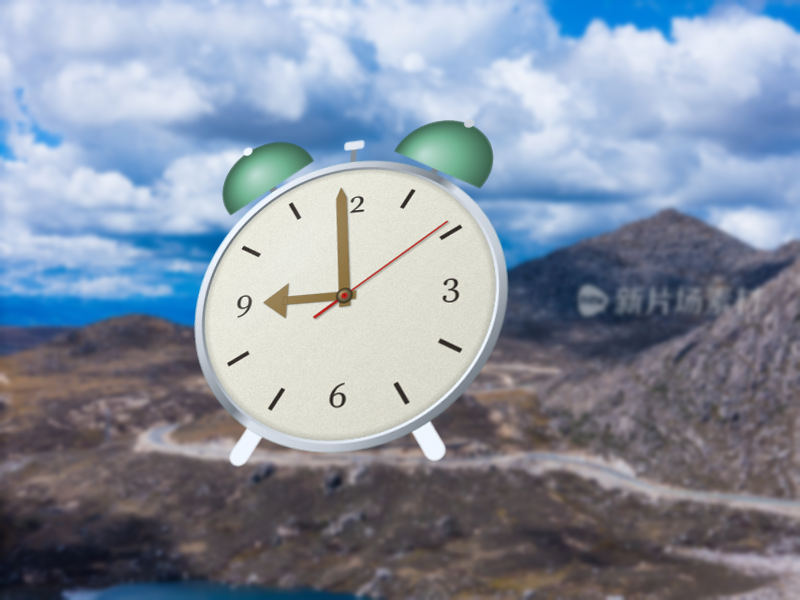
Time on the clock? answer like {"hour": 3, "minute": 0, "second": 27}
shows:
{"hour": 8, "minute": 59, "second": 9}
